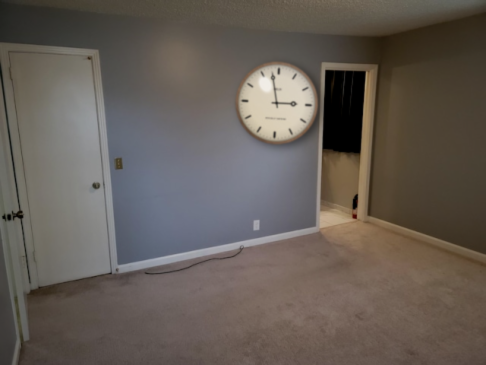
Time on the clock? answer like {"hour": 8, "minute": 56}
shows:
{"hour": 2, "minute": 58}
